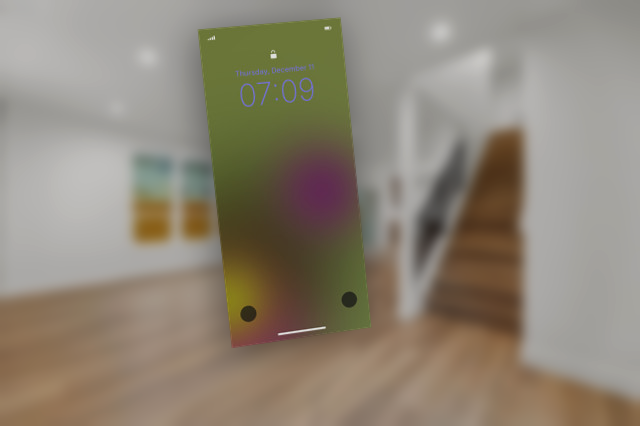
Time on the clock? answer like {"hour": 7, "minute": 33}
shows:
{"hour": 7, "minute": 9}
